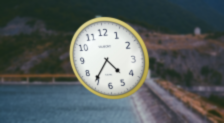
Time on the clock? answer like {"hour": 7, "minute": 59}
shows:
{"hour": 4, "minute": 36}
